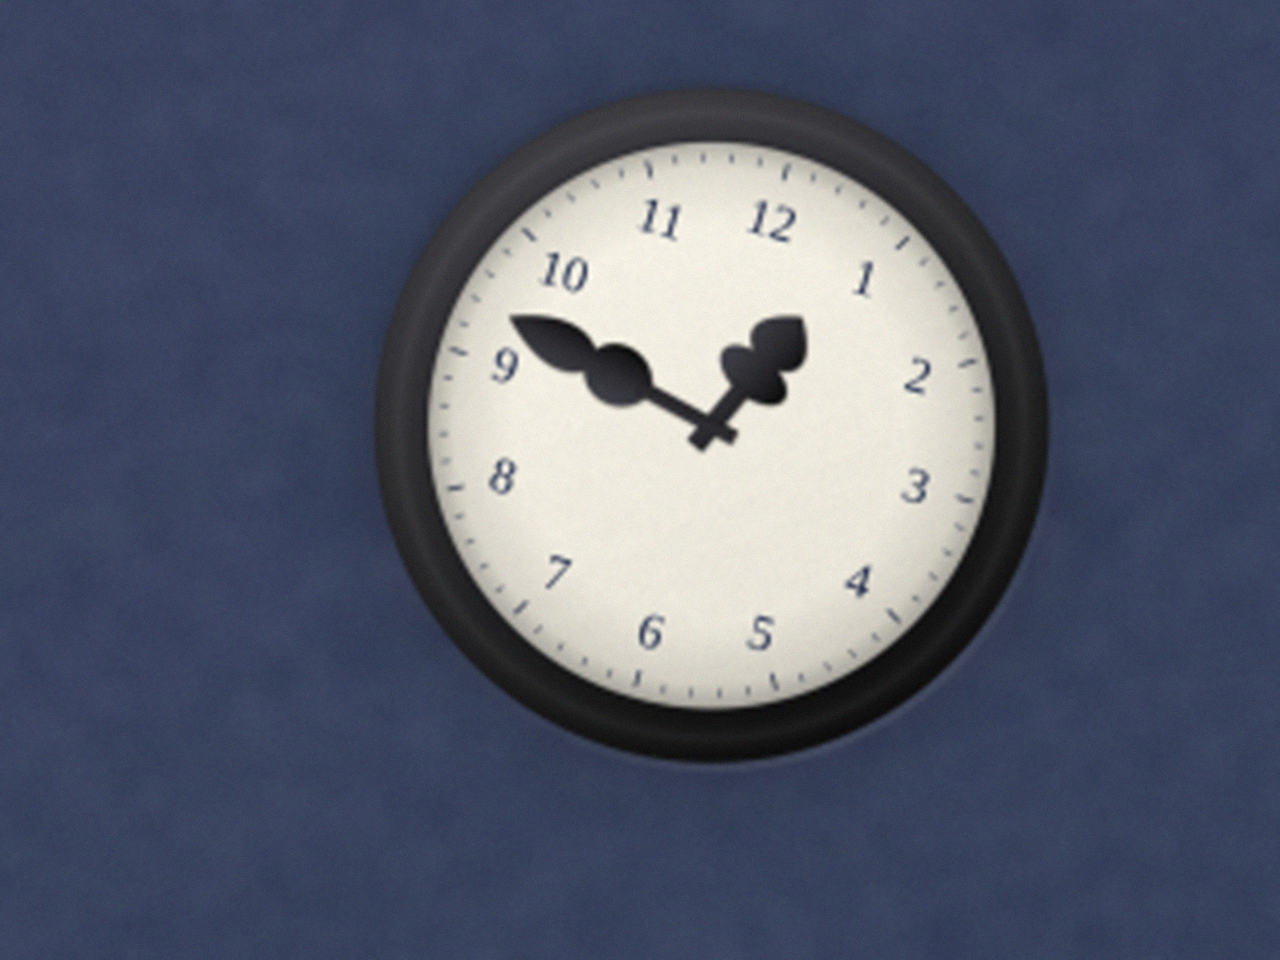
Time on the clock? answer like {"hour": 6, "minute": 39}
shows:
{"hour": 12, "minute": 47}
